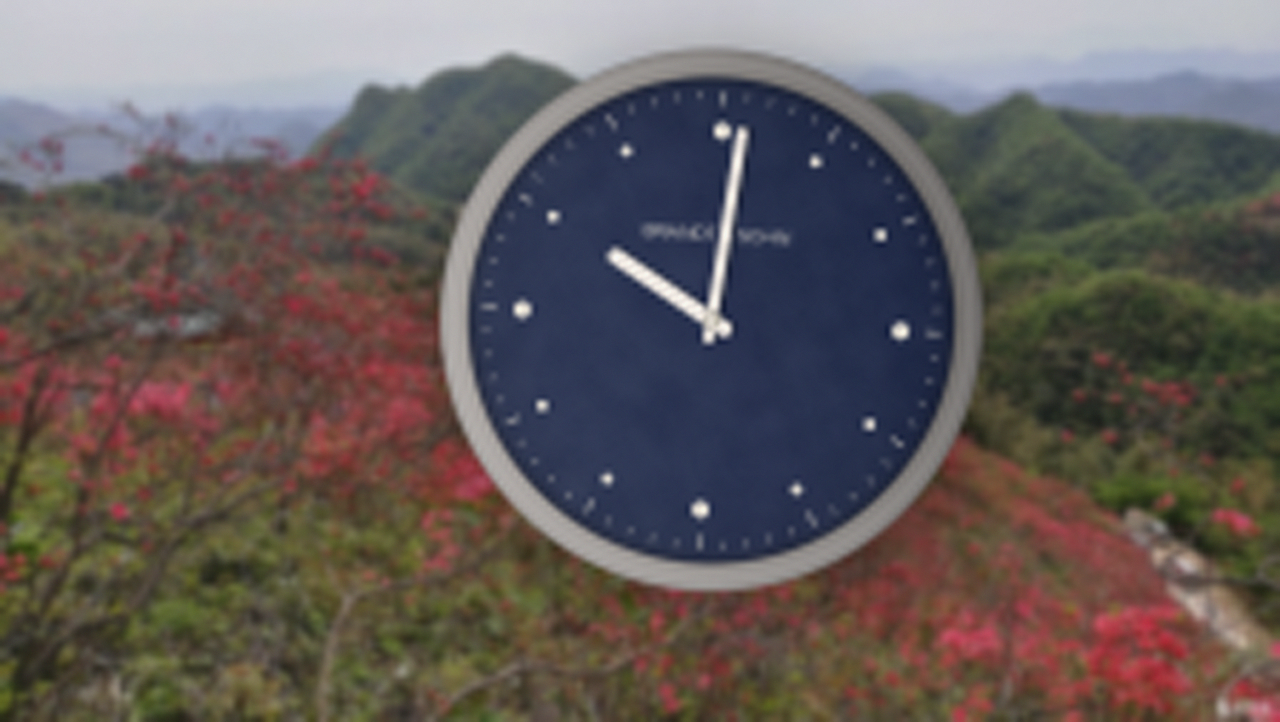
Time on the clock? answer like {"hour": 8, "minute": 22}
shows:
{"hour": 10, "minute": 1}
